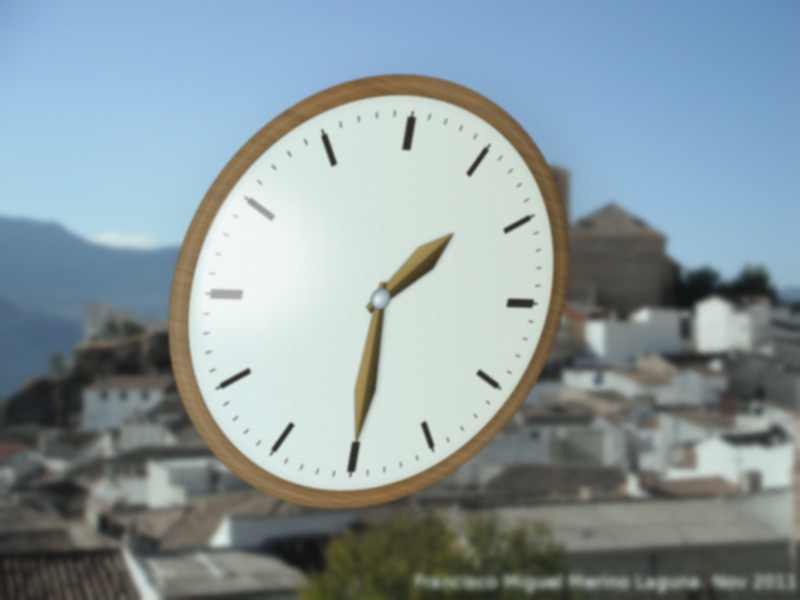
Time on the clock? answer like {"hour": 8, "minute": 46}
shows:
{"hour": 1, "minute": 30}
